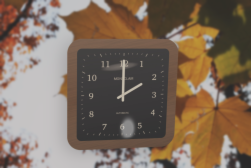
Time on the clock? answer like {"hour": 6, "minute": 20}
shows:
{"hour": 2, "minute": 0}
